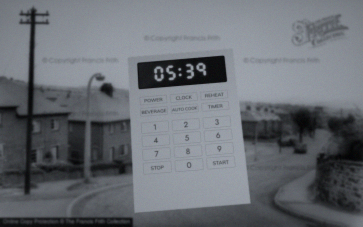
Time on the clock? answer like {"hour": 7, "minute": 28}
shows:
{"hour": 5, "minute": 39}
